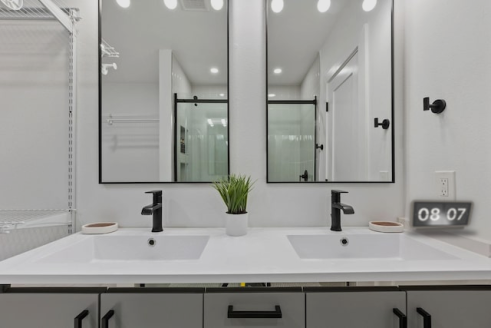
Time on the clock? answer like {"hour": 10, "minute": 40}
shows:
{"hour": 8, "minute": 7}
